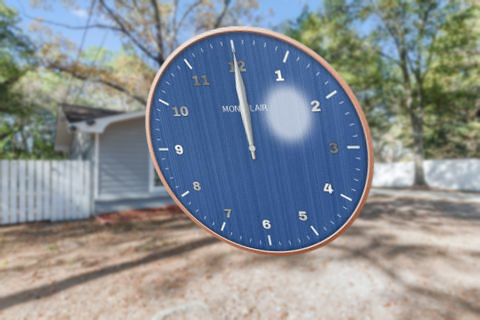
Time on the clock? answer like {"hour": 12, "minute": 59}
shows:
{"hour": 12, "minute": 0}
